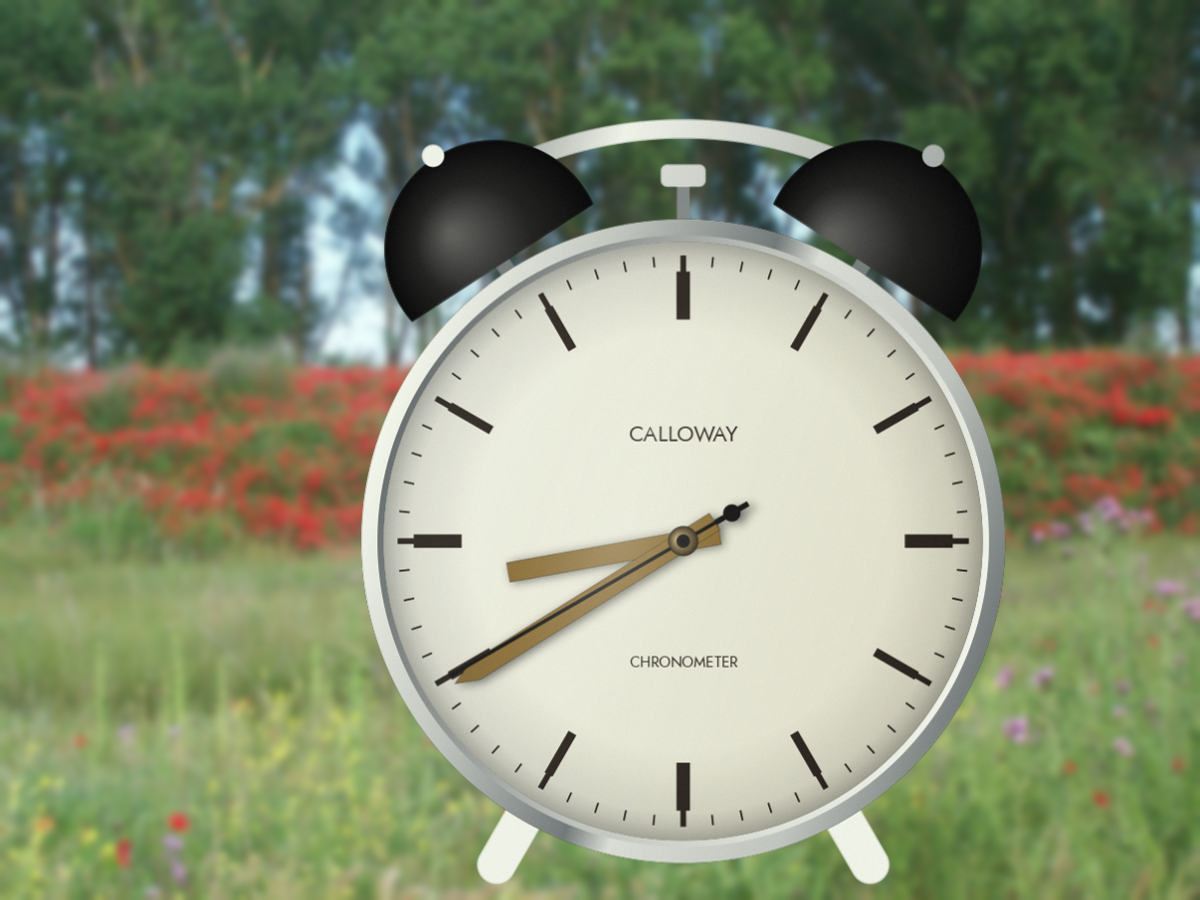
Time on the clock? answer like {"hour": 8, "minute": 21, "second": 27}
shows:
{"hour": 8, "minute": 39, "second": 40}
